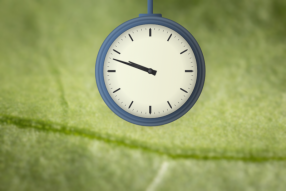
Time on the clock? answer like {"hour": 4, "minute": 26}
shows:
{"hour": 9, "minute": 48}
